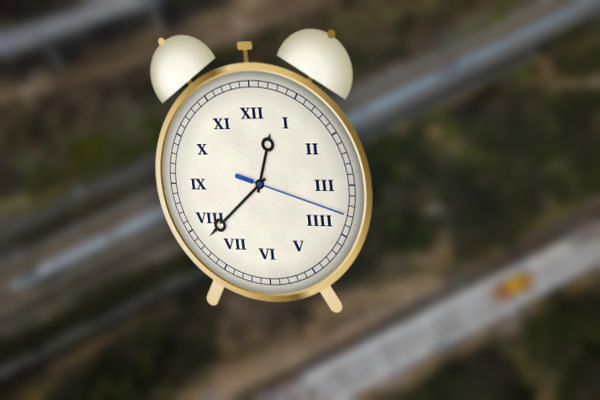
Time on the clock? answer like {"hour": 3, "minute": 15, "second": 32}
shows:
{"hour": 12, "minute": 38, "second": 18}
